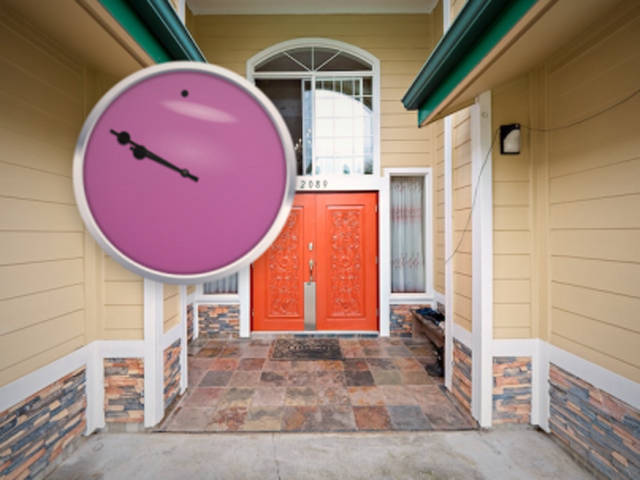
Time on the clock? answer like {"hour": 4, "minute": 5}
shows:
{"hour": 9, "minute": 50}
